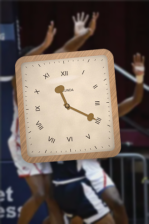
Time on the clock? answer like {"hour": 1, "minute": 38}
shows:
{"hour": 11, "minute": 20}
